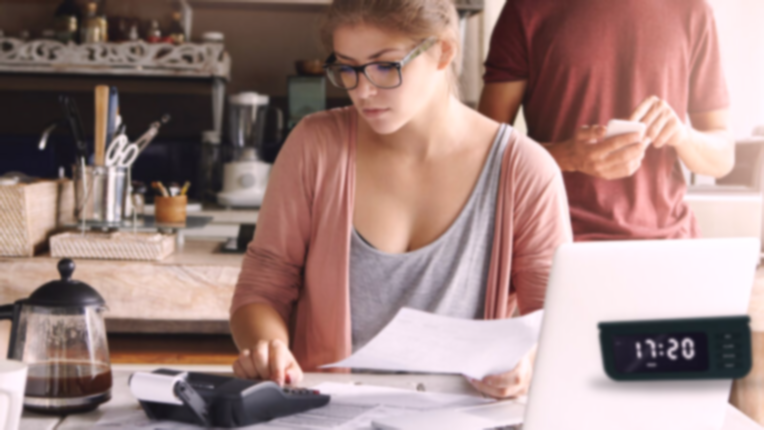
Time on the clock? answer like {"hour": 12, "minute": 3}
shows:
{"hour": 17, "minute": 20}
